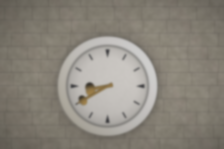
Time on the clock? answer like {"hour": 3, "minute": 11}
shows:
{"hour": 8, "minute": 40}
